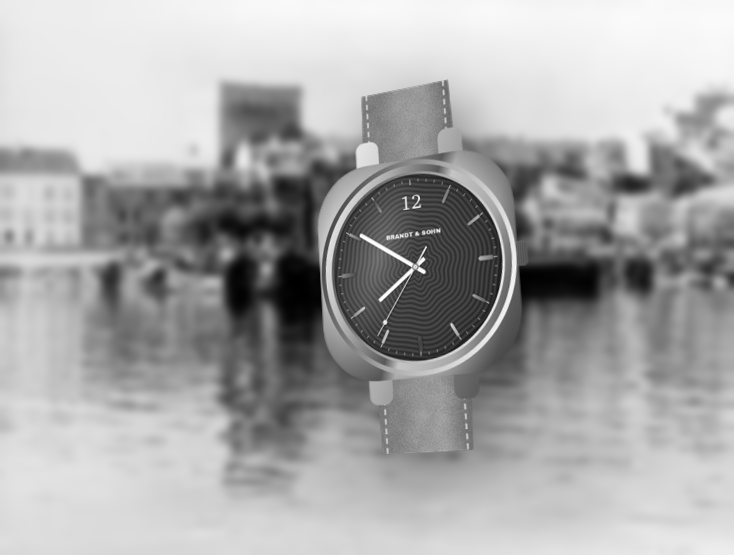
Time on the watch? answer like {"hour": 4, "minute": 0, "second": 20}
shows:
{"hour": 7, "minute": 50, "second": 36}
